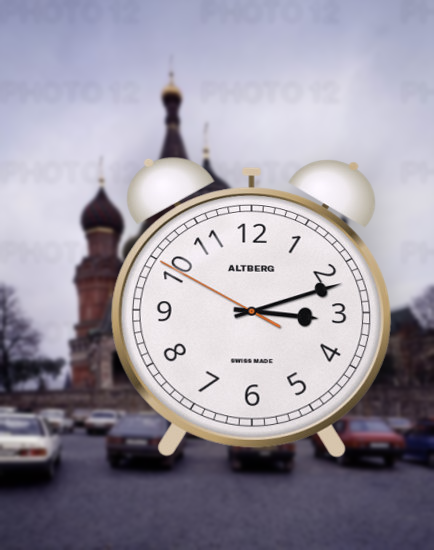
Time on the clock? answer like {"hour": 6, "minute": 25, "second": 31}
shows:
{"hour": 3, "minute": 11, "second": 50}
